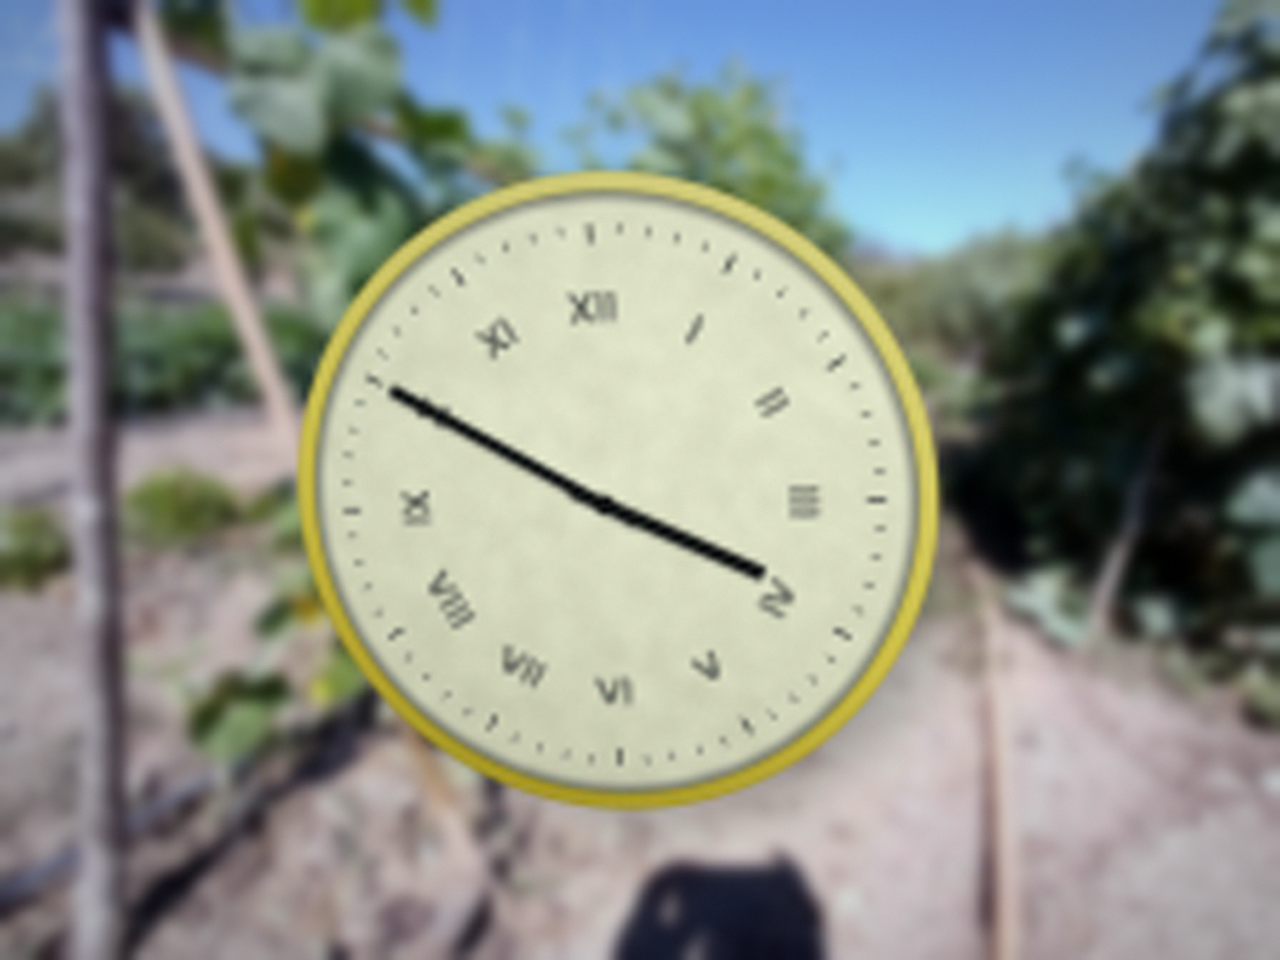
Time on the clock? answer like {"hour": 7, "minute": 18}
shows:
{"hour": 3, "minute": 50}
